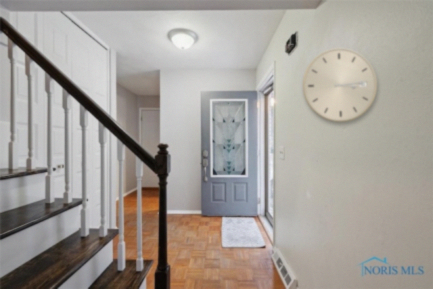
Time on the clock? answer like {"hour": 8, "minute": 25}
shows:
{"hour": 3, "minute": 14}
